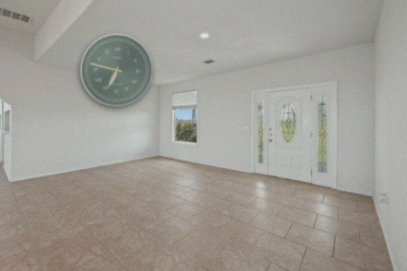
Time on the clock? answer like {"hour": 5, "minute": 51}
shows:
{"hour": 6, "minute": 47}
